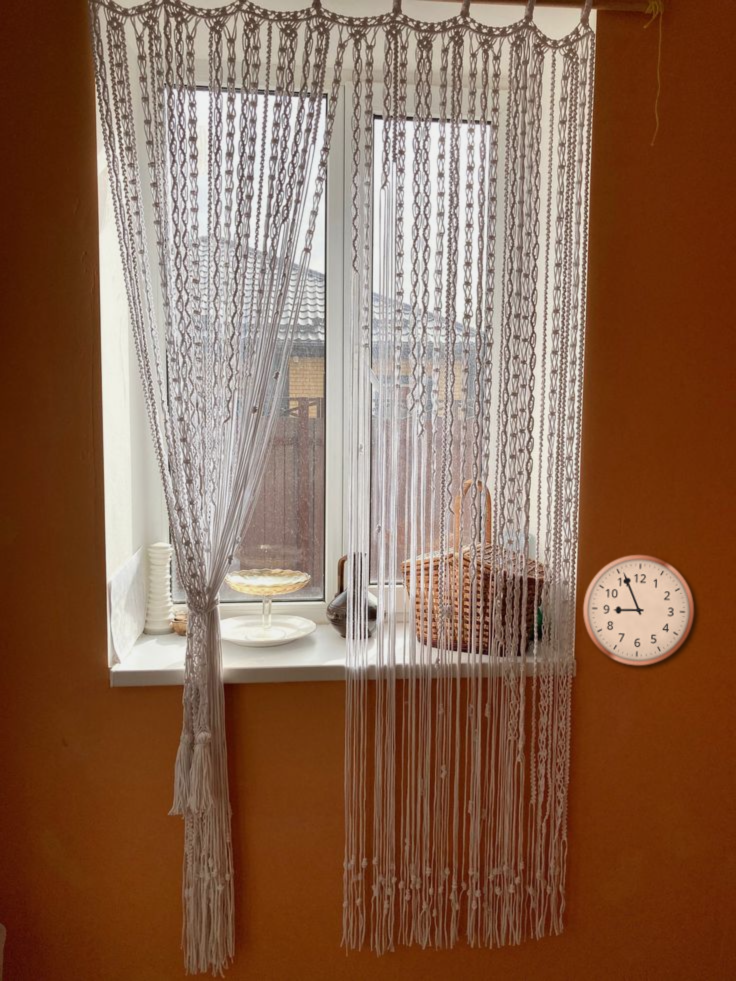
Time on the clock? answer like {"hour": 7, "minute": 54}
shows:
{"hour": 8, "minute": 56}
